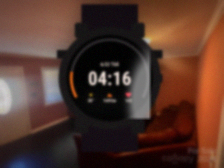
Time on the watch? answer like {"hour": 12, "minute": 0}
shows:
{"hour": 4, "minute": 16}
